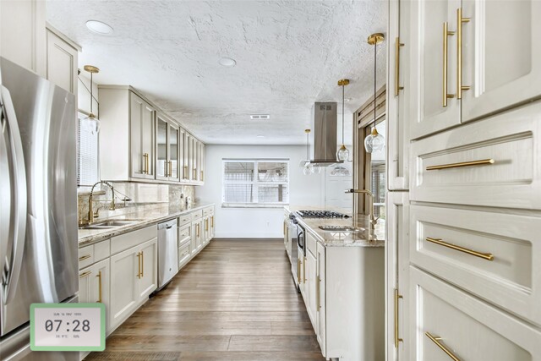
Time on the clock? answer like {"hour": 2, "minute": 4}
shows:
{"hour": 7, "minute": 28}
